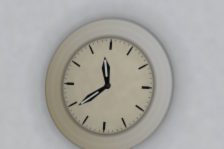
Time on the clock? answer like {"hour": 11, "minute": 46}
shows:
{"hour": 11, "minute": 39}
